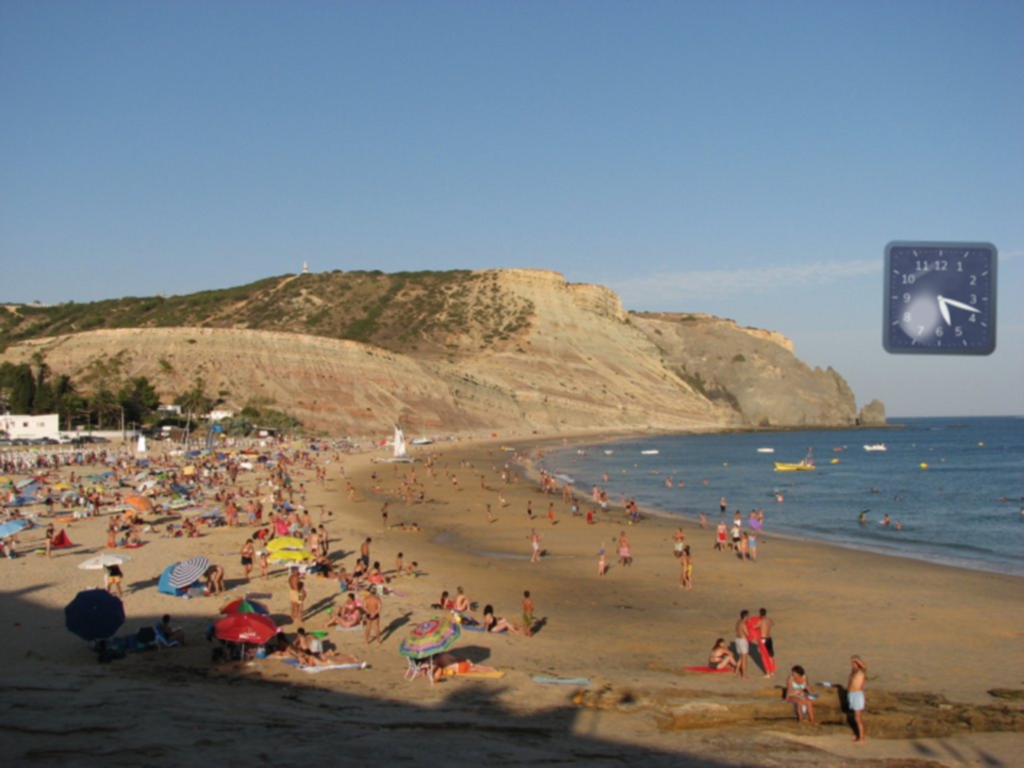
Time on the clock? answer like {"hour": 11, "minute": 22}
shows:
{"hour": 5, "minute": 18}
